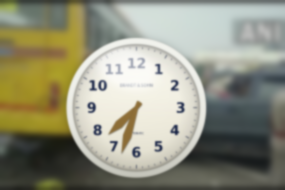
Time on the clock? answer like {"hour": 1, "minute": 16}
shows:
{"hour": 7, "minute": 33}
